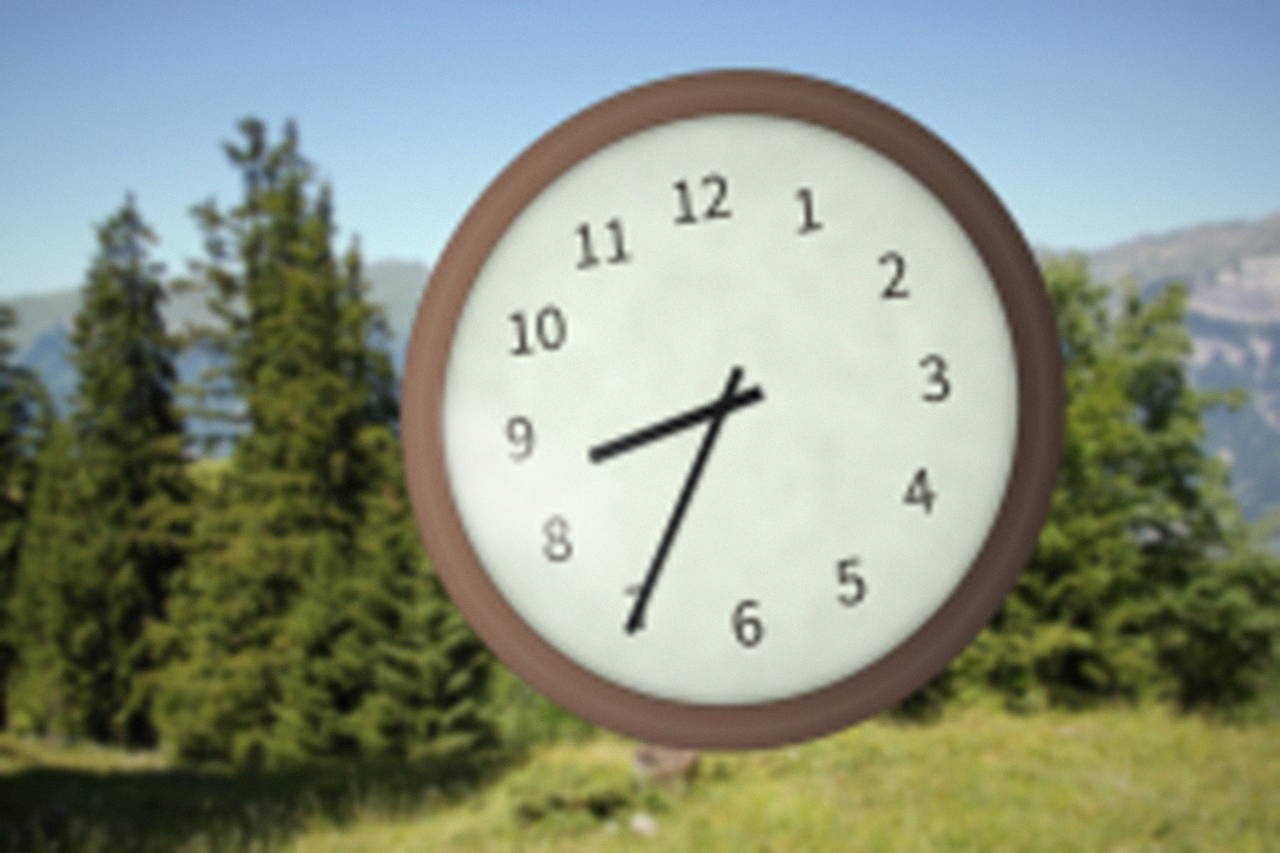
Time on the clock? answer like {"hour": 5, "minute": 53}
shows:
{"hour": 8, "minute": 35}
